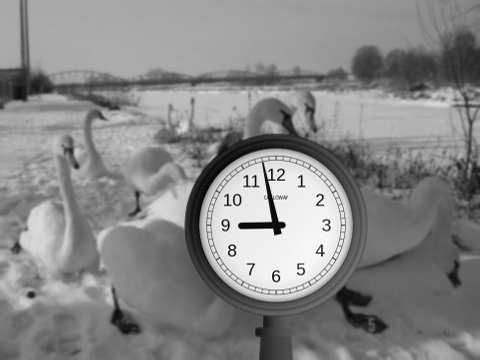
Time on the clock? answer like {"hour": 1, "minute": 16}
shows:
{"hour": 8, "minute": 58}
